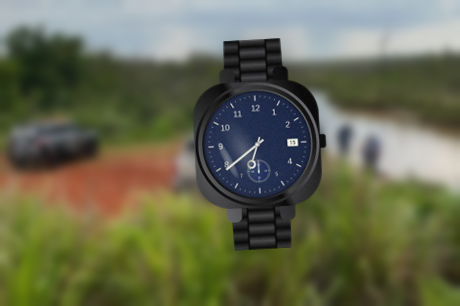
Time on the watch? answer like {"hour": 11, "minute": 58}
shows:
{"hour": 6, "minute": 39}
